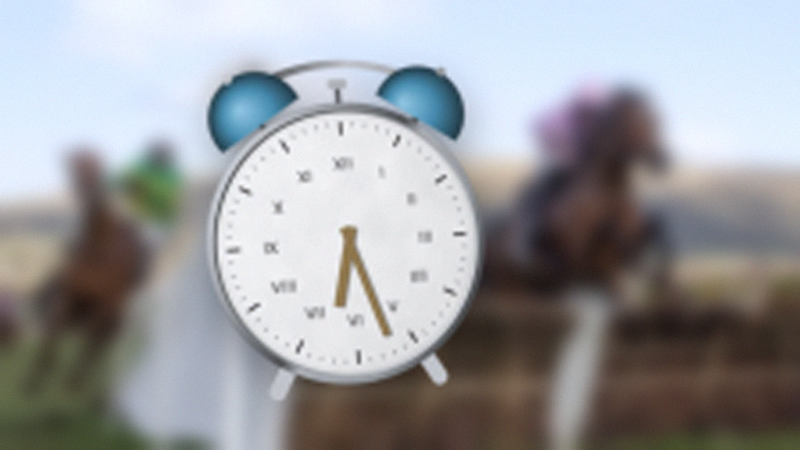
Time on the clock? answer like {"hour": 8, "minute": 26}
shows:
{"hour": 6, "minute": 27}
